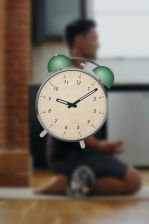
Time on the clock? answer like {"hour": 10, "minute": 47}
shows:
{"hour": 9, "minute": 7}
